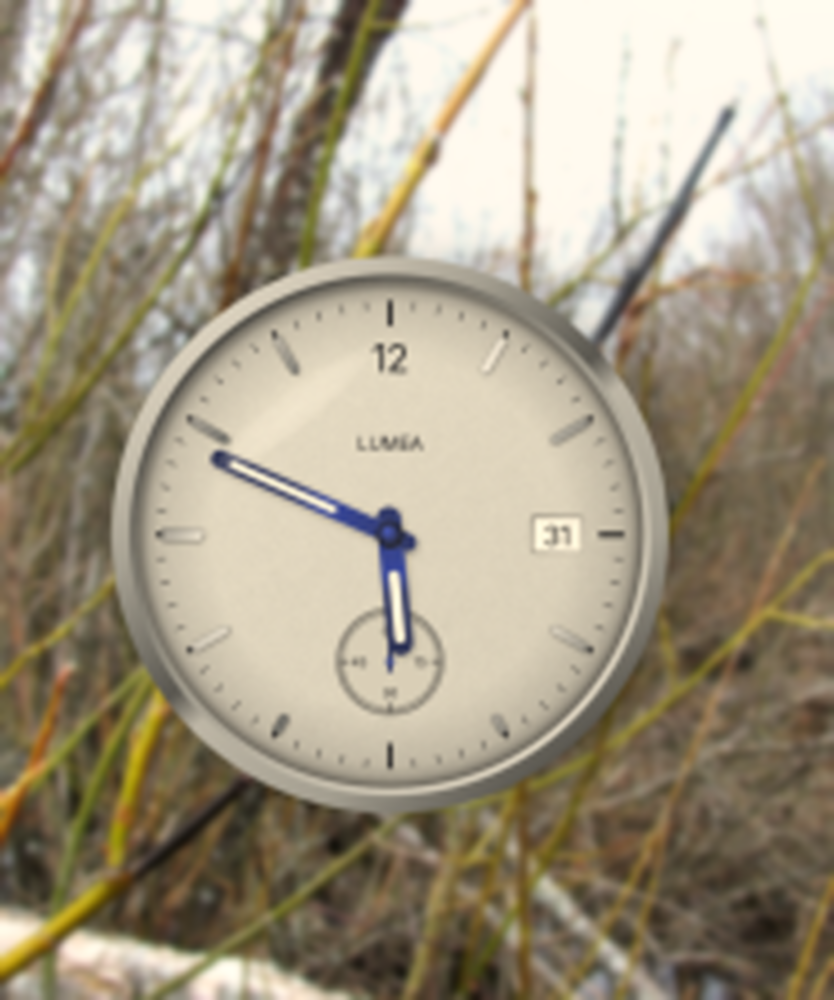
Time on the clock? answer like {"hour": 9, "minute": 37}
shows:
{"hour": 5, "minute": 49}
